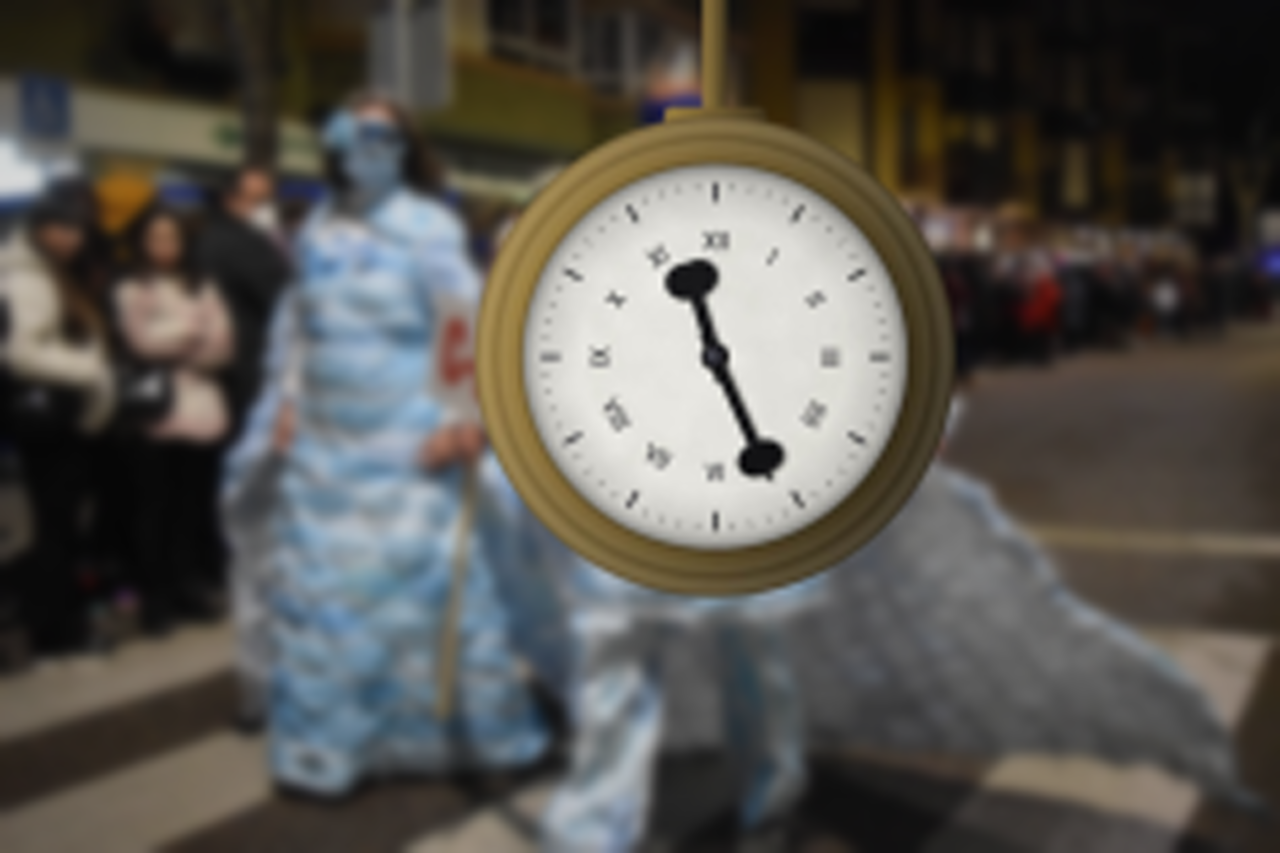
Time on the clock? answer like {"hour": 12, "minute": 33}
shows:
{"hour": 11, "minute": 26}
